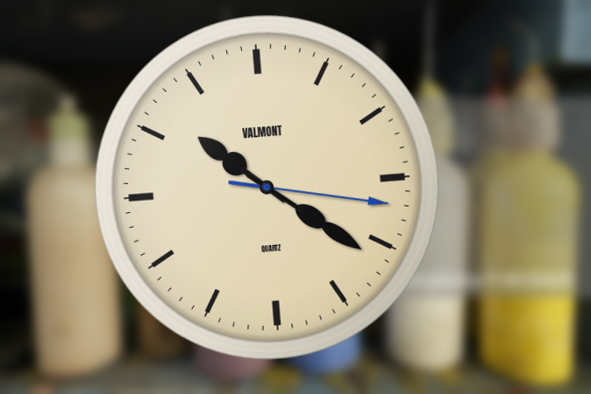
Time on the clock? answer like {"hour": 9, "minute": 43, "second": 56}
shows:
{"hour": 10, "minute": 21, "second": 17}
